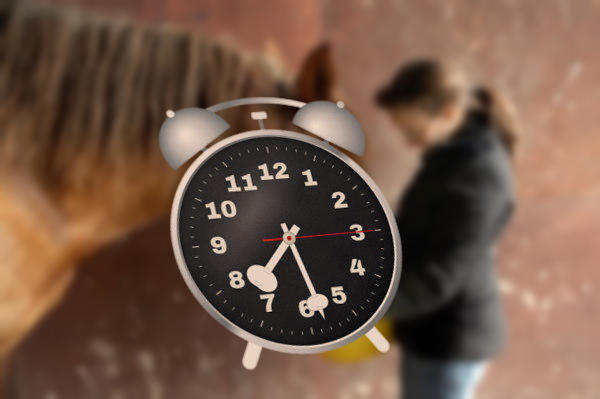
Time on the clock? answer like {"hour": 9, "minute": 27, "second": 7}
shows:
{"hour": 7, "minute": 28, "second": 15}
